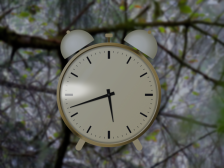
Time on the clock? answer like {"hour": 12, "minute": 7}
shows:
{"hour": 5, "minute": 42}
